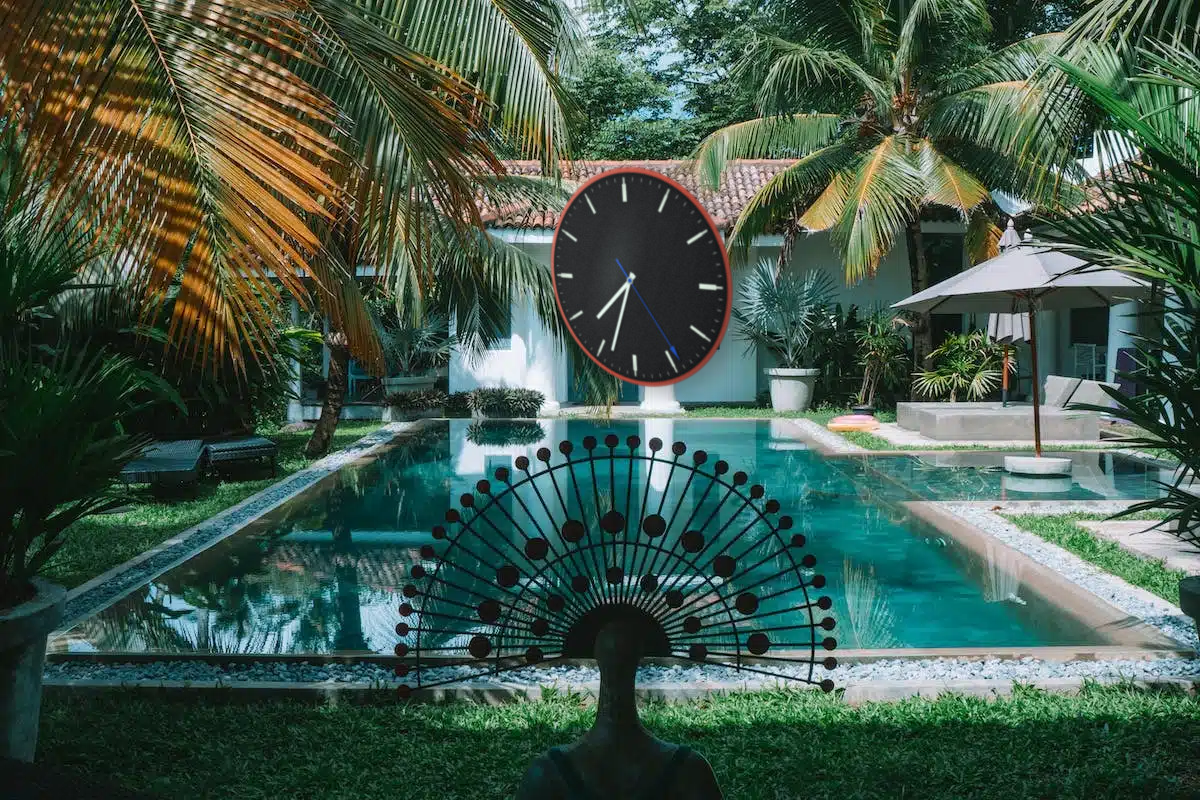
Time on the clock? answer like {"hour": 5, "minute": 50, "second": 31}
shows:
{"hour": 7, "minute": 33, "second": 24}
